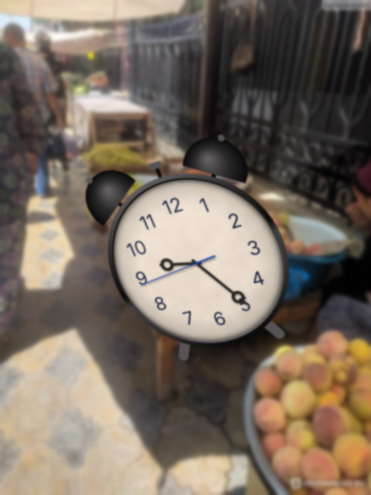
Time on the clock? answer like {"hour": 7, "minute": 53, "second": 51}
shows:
{"hour": 9, "minute": 24, "second": 44}
